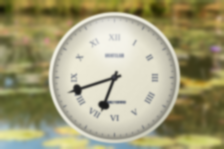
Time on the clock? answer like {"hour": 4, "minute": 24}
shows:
{"hour": 6, "minute": 42}
